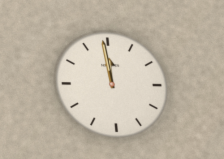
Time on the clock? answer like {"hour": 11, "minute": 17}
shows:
{"hour": 11, "minute": 59}
